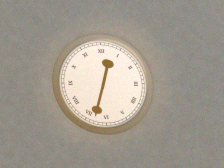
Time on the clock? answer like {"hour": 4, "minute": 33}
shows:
{"hour": 12, "minute": 33}
